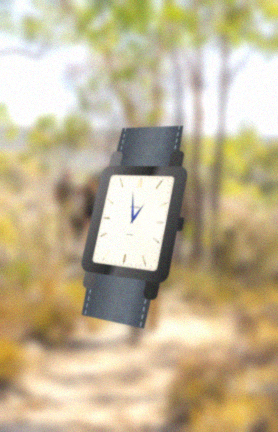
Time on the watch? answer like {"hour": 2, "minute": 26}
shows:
{"hour": 12, "minute": 58}
